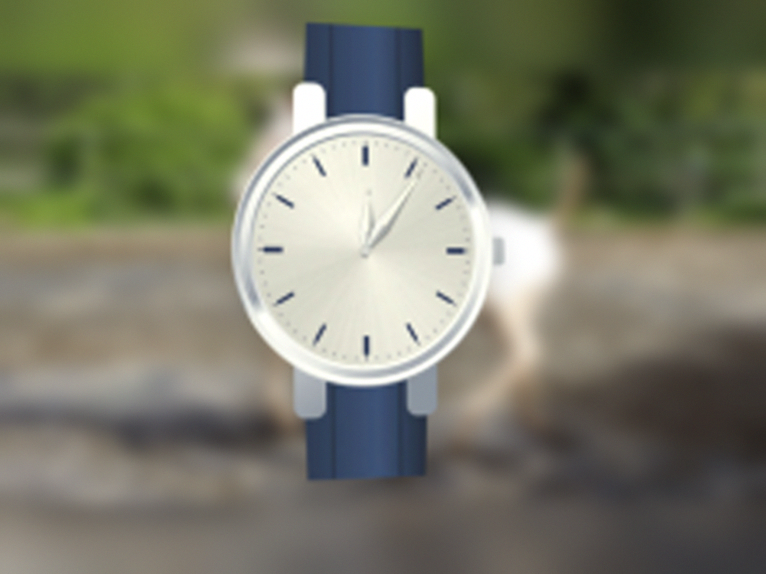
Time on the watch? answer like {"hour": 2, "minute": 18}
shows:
{"hour": 12, "minute": 6}
